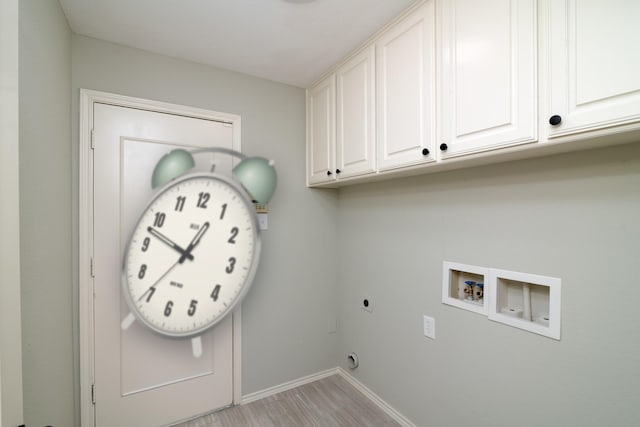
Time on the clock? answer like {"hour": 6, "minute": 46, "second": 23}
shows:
{"hour": 12, "minute": 47, "second": 36}
